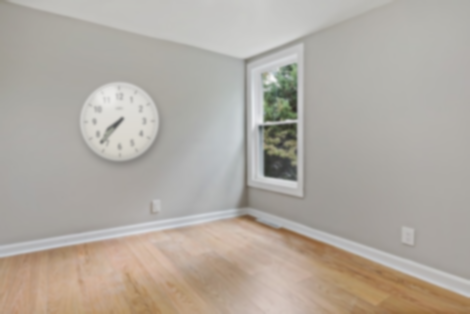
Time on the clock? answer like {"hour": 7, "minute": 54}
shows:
{"hour": 7, "minute": 37}
